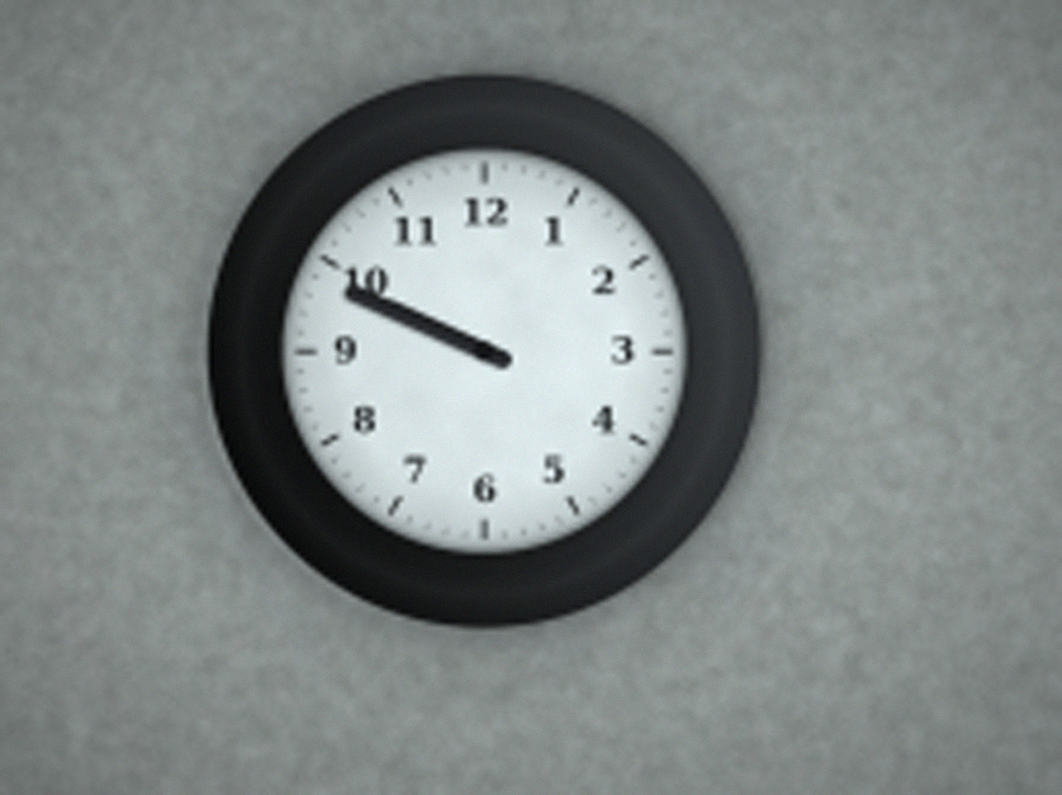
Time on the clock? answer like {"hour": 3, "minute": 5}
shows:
{"hour": 9, "minute": 49}
